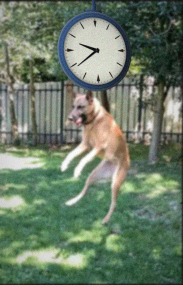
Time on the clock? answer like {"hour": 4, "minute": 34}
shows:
{"hour": 9, "minute": 39}
